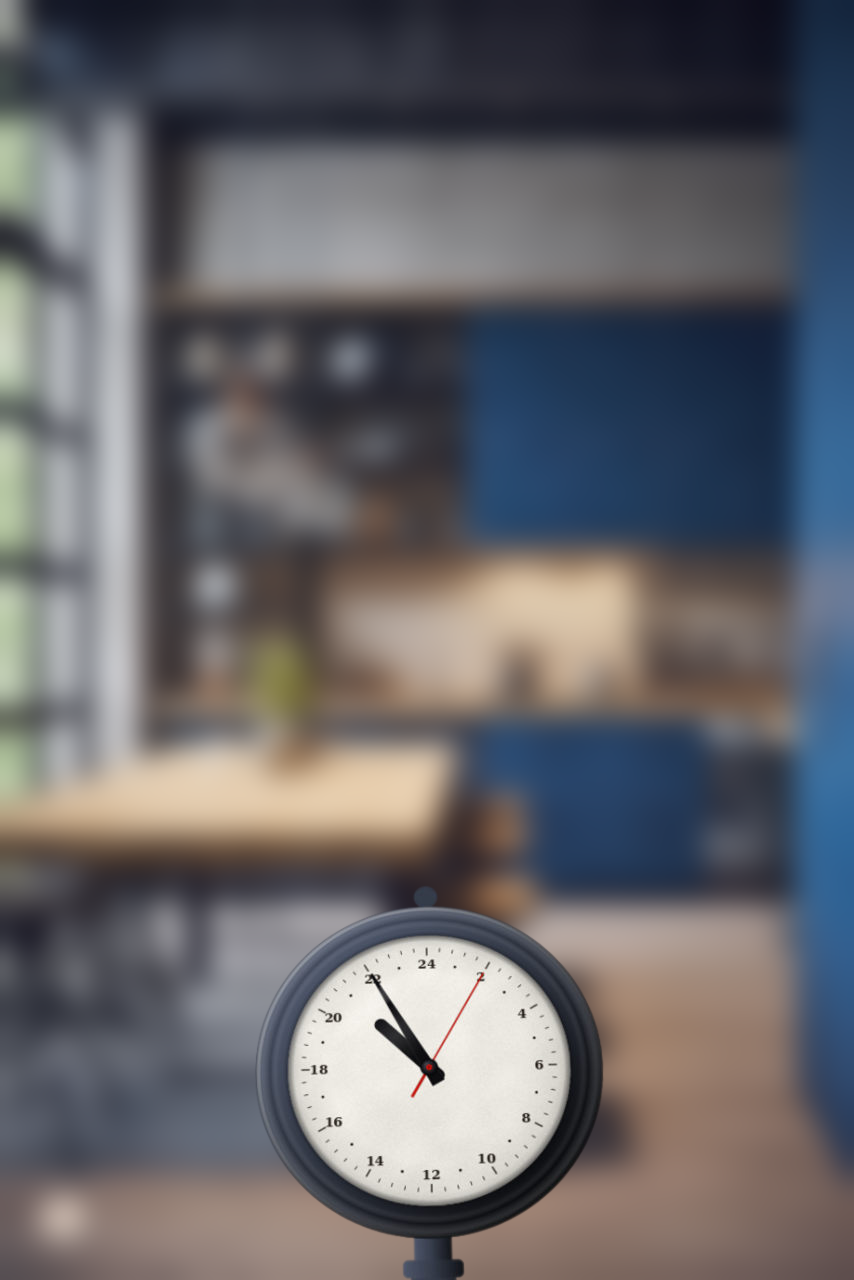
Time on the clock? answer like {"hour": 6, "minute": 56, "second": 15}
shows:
{"hour": 20, "minute": 55, "second": 5}
